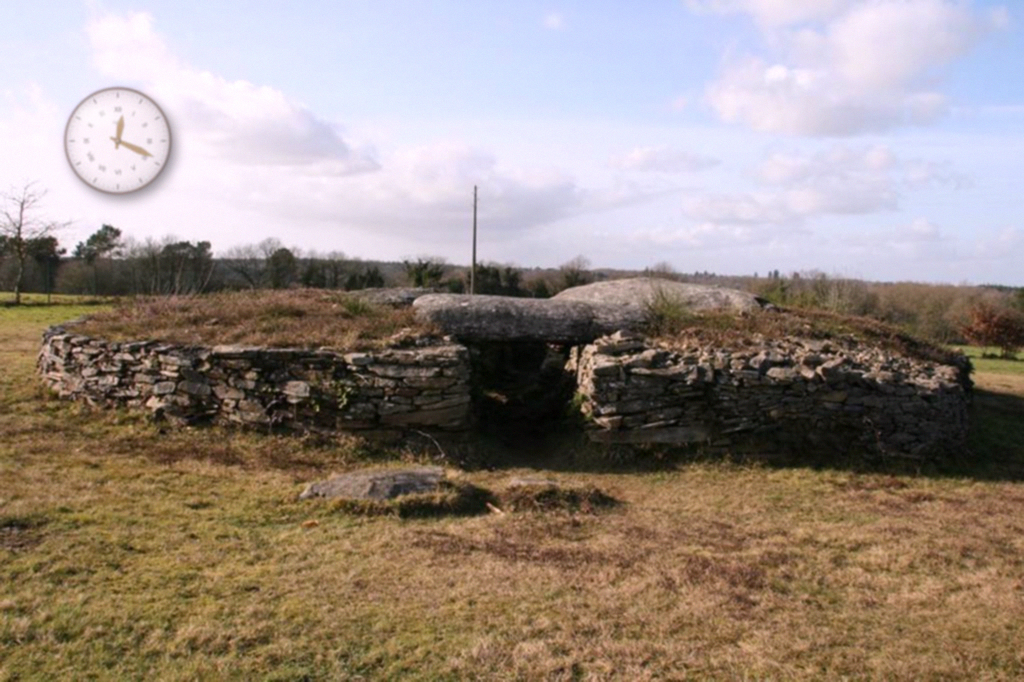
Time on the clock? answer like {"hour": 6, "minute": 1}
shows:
{"hour": 12, "minute": 19}
